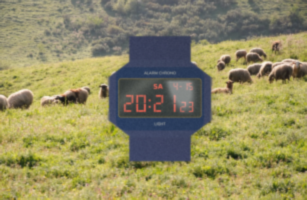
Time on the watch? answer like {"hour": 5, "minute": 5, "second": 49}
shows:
{"hour": 20, "minute": 21, "second": 23}
